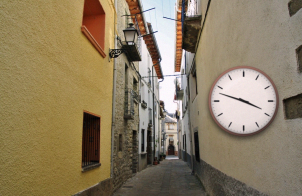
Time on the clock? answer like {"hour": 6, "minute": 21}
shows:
{"hour": 3, "minute": 48}
